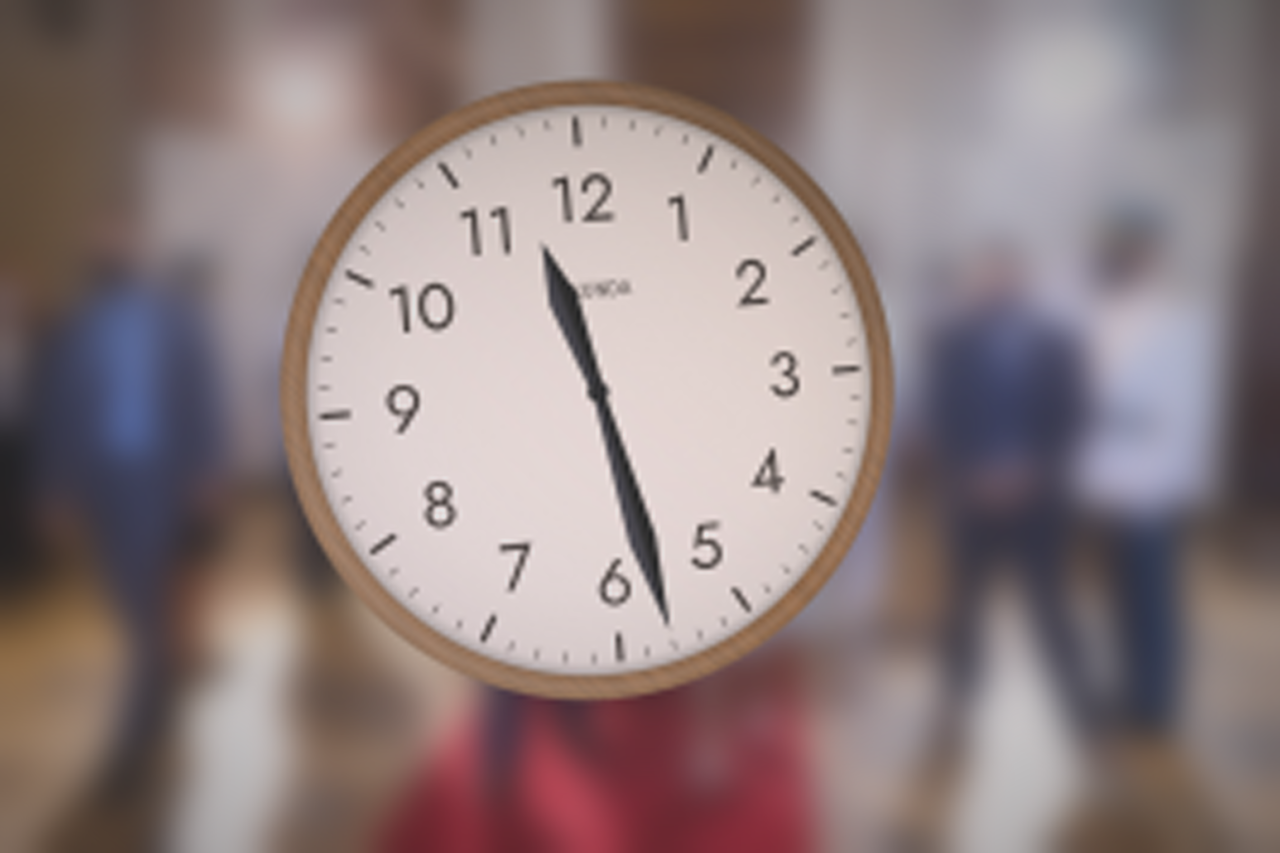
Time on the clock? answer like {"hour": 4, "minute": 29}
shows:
{"hour": 11, "minute": 28}
